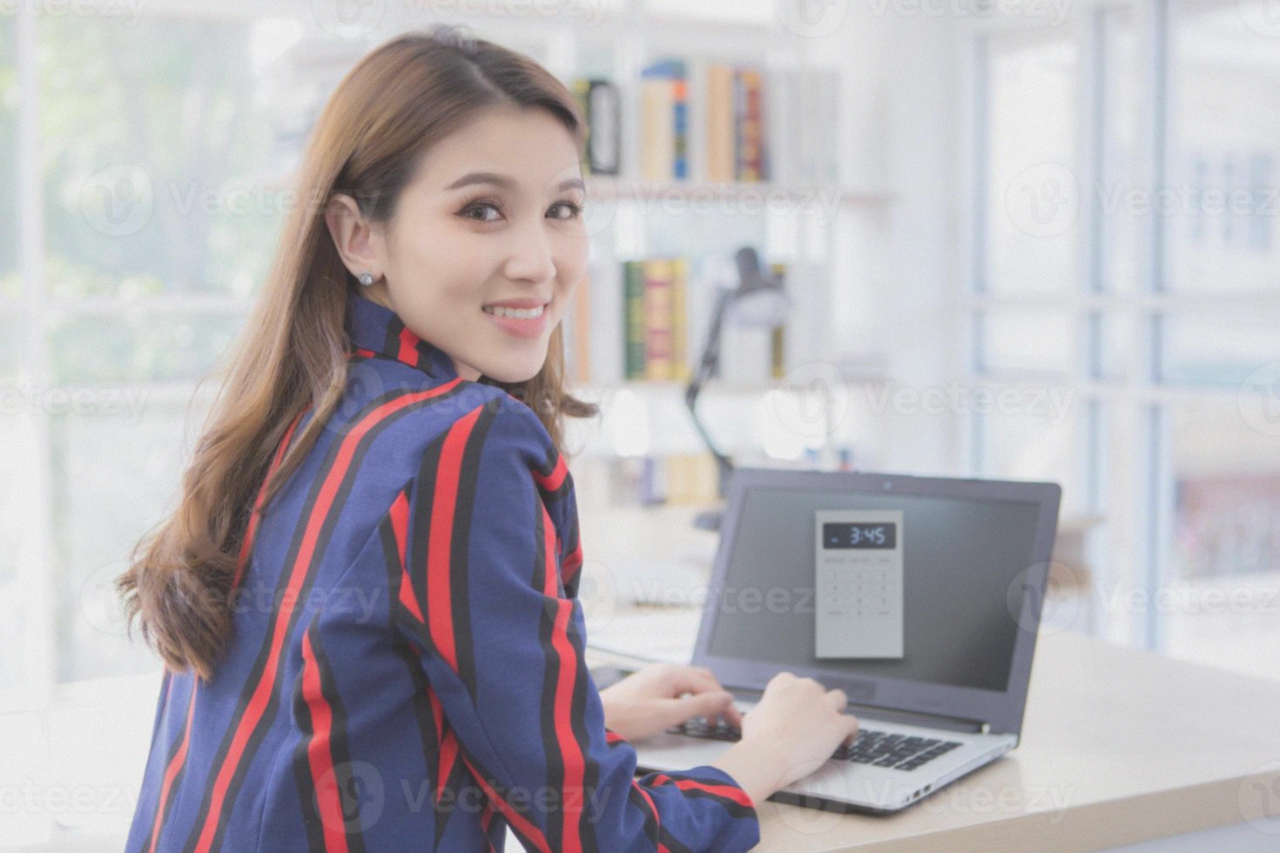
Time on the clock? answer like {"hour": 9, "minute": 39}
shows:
{"hour": 3, "minute": 45}
